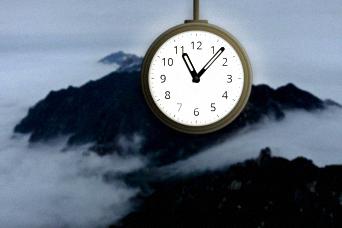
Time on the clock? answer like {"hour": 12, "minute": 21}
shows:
{"hour": 11, "minute": 7}
